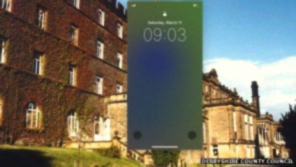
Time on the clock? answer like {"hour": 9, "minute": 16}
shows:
{"hour": 9, "minute": 3}
